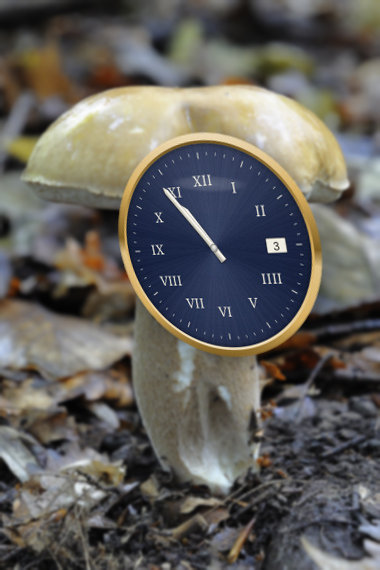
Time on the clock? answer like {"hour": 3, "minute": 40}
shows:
{"hour": 10, "minute": 54}
